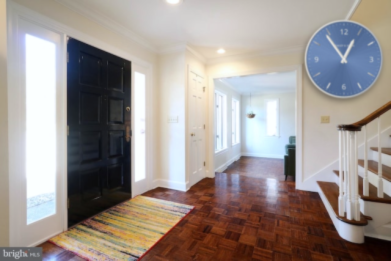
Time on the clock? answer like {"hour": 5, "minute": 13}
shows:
{"hour": 12, "minute": 54}
